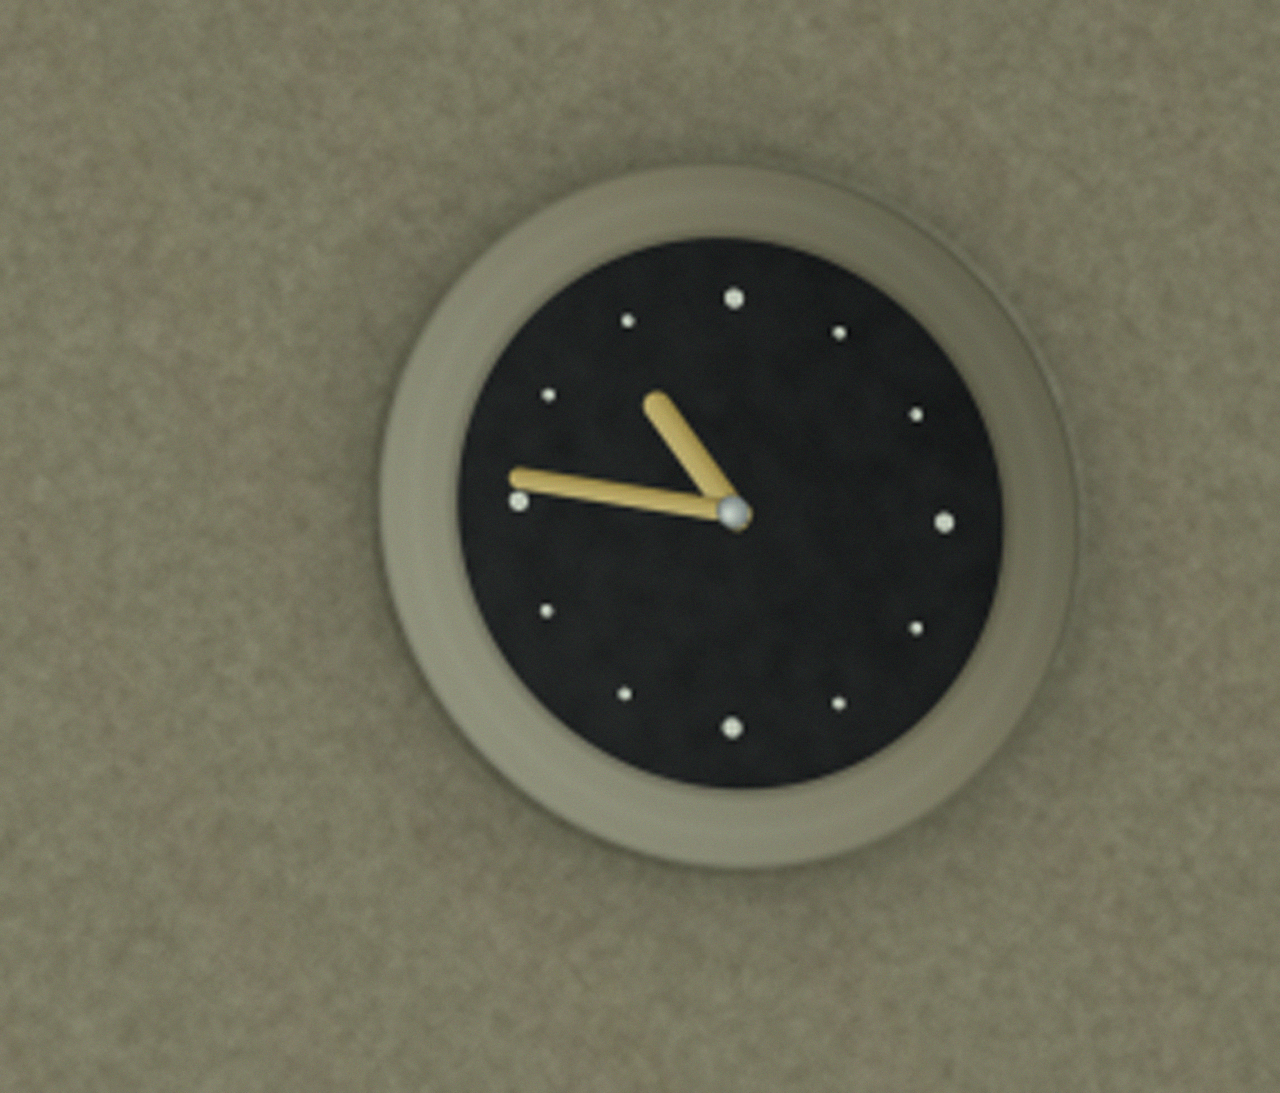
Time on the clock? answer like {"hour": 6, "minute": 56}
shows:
{"hour": 10, "minute": 46}
